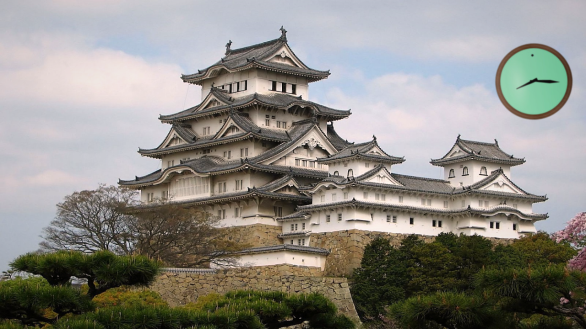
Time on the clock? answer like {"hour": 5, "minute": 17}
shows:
{"hour": 8, "minute": 16}
